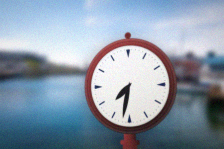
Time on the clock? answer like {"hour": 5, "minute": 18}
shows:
{"hour": 7, "minute": 32}
